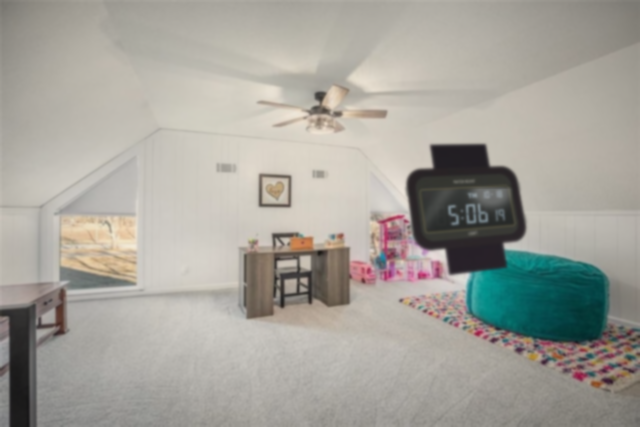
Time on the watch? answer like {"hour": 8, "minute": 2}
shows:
{"hour": 5, "minute": 6}
